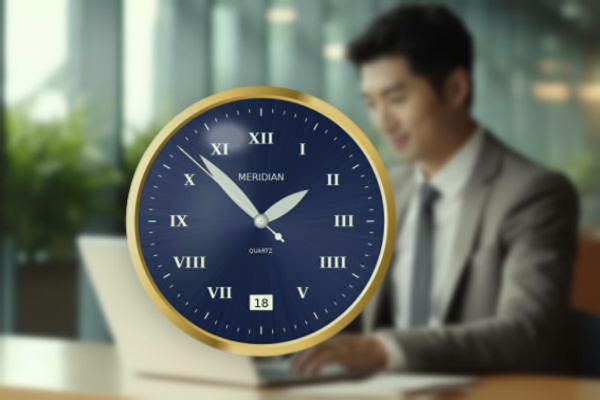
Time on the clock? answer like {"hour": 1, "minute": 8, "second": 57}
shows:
{"hour": 1, "minute": 52, "second": 52}
